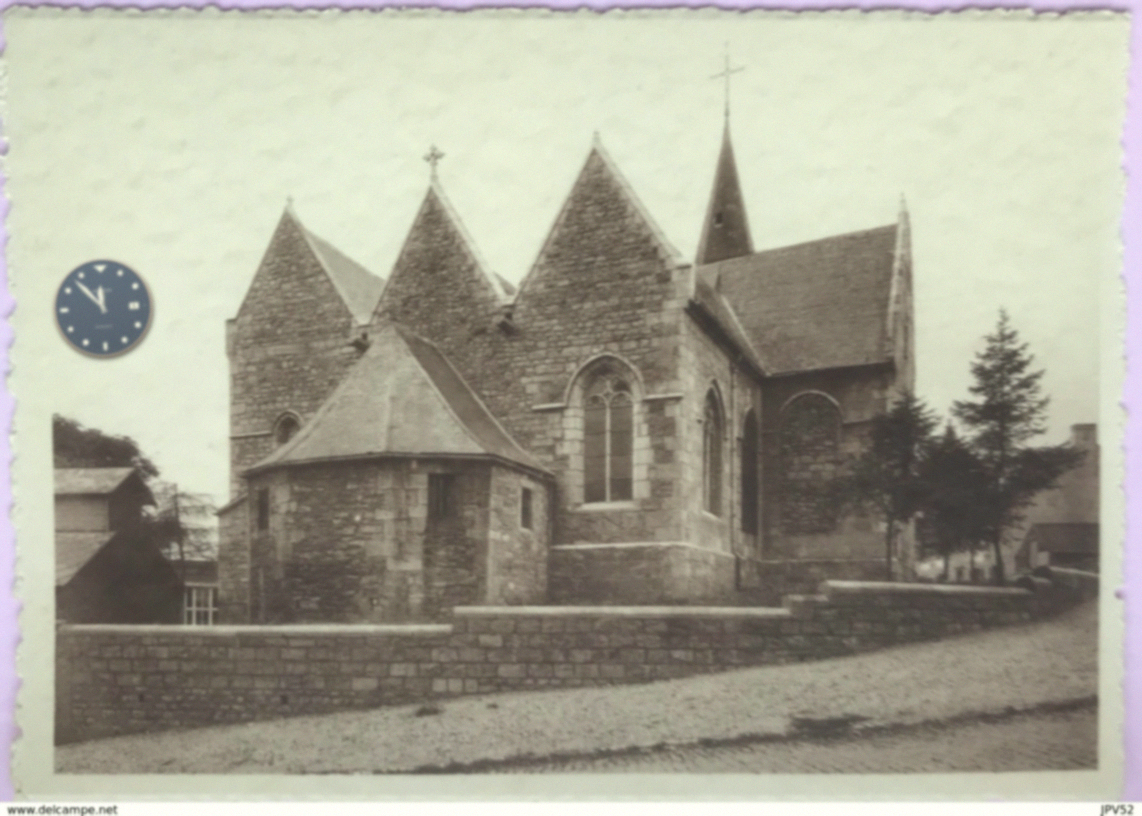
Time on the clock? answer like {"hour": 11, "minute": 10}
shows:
{"hour": 11, "minute": 53}
